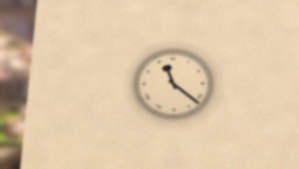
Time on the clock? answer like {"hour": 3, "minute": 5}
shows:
{"hour": 11, "minute": 22}
